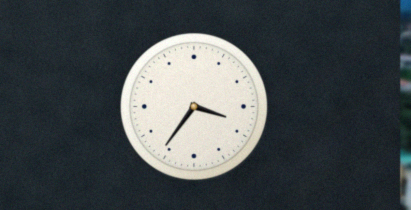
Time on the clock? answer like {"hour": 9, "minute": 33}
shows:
{"hour": 3, "minute": 36}
